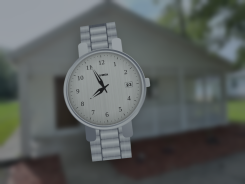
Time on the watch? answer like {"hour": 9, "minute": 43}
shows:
{"hour": 7, "minute": 56}
